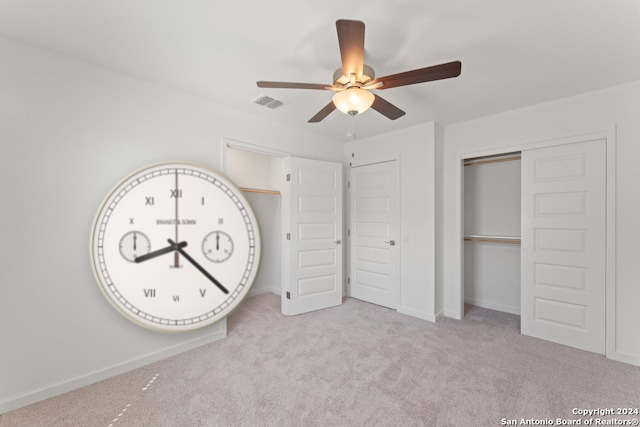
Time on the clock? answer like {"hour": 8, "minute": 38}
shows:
{"hour": 8, "minute": 22}
